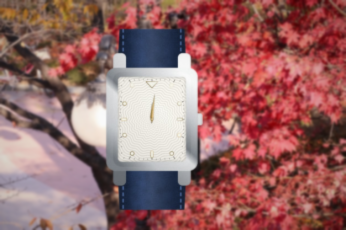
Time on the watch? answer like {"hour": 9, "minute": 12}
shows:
{"hour": 12, "minute": 1}
